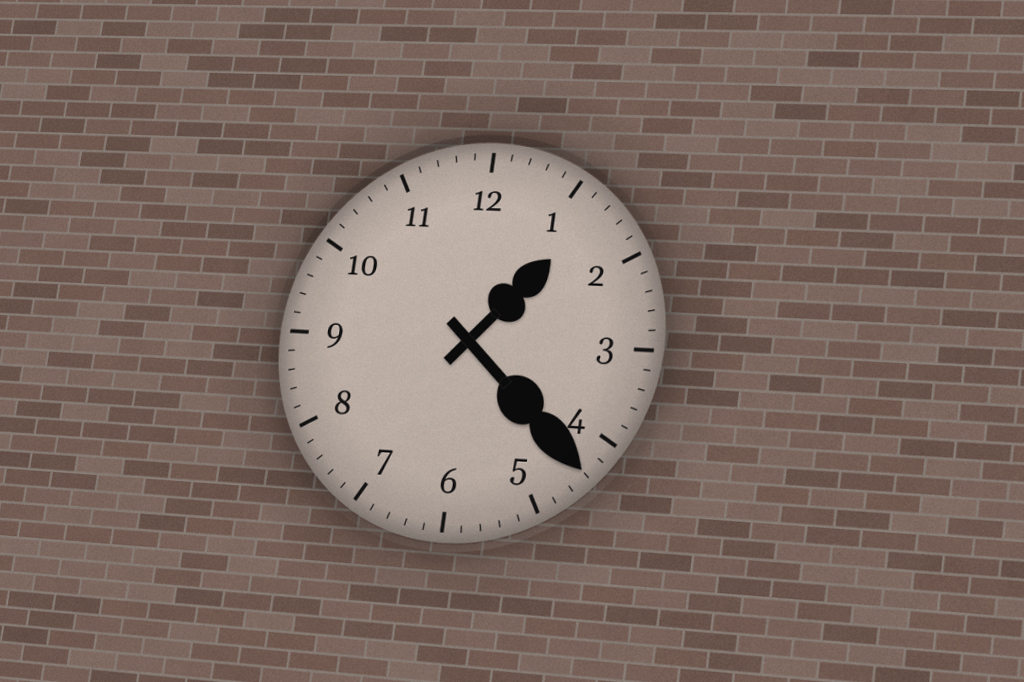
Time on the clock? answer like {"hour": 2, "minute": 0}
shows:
{"hour": 1, "minute": 22}
